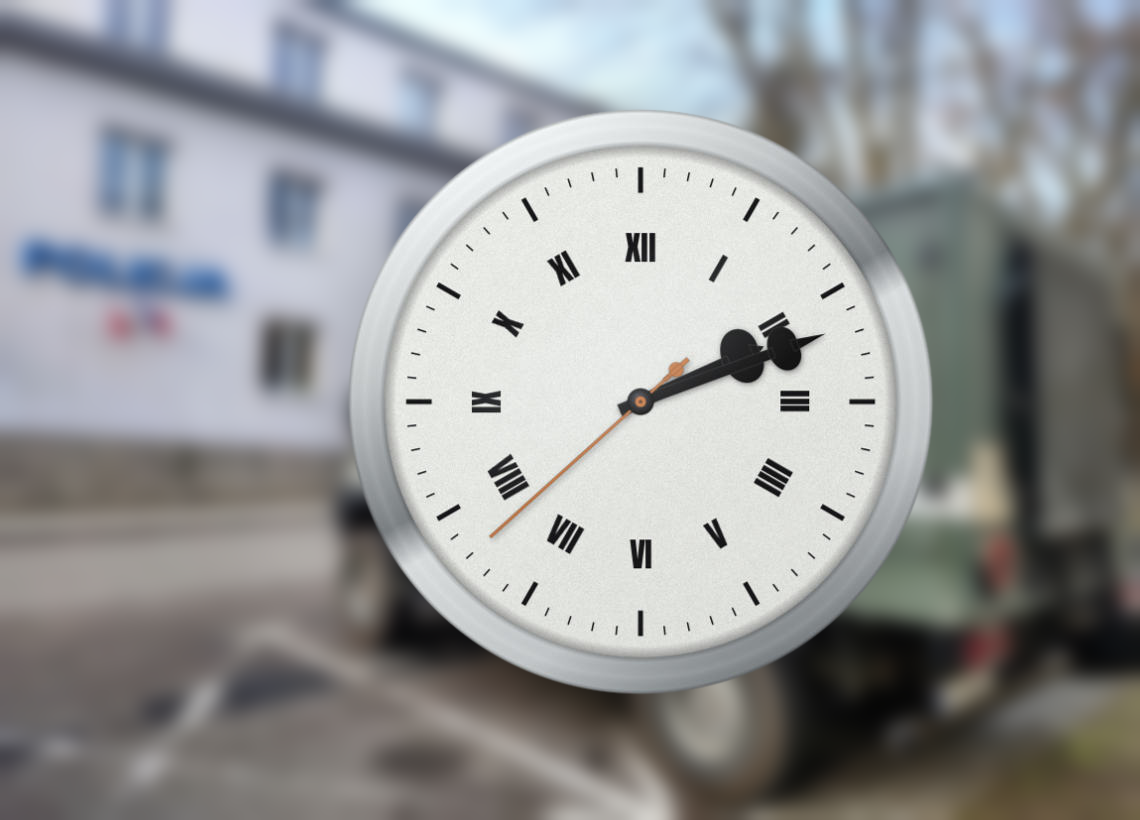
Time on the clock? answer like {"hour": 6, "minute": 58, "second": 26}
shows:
{"hour": 2, "minute": 11, "second": 38}
